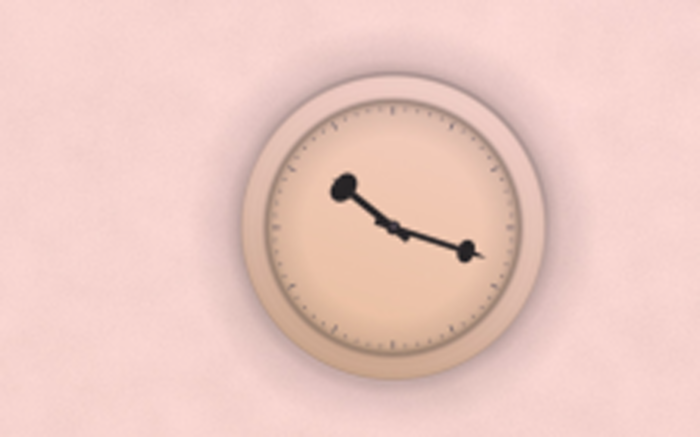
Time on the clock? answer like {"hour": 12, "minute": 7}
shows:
{"hour": 10, "minute": 18}
